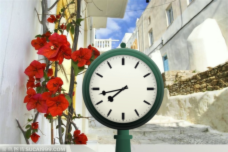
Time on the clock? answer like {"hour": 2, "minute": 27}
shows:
{"hour": 7, "minute": 43}
